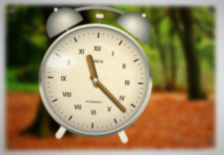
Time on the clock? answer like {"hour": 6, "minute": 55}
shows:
{"hour": 11, "minute": 22}
